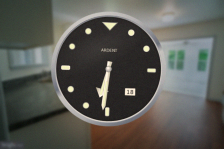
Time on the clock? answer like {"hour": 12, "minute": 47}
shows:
{"hour": 6, "minute": 31}
